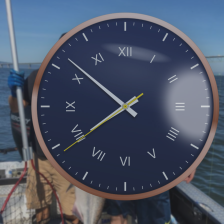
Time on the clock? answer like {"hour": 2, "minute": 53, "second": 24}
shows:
{"hour": 7, "minute": 51, "second": 39}
